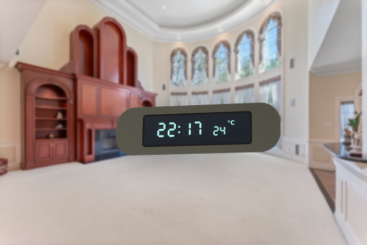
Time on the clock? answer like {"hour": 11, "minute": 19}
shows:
{"hour": 22, "minute": 17}
